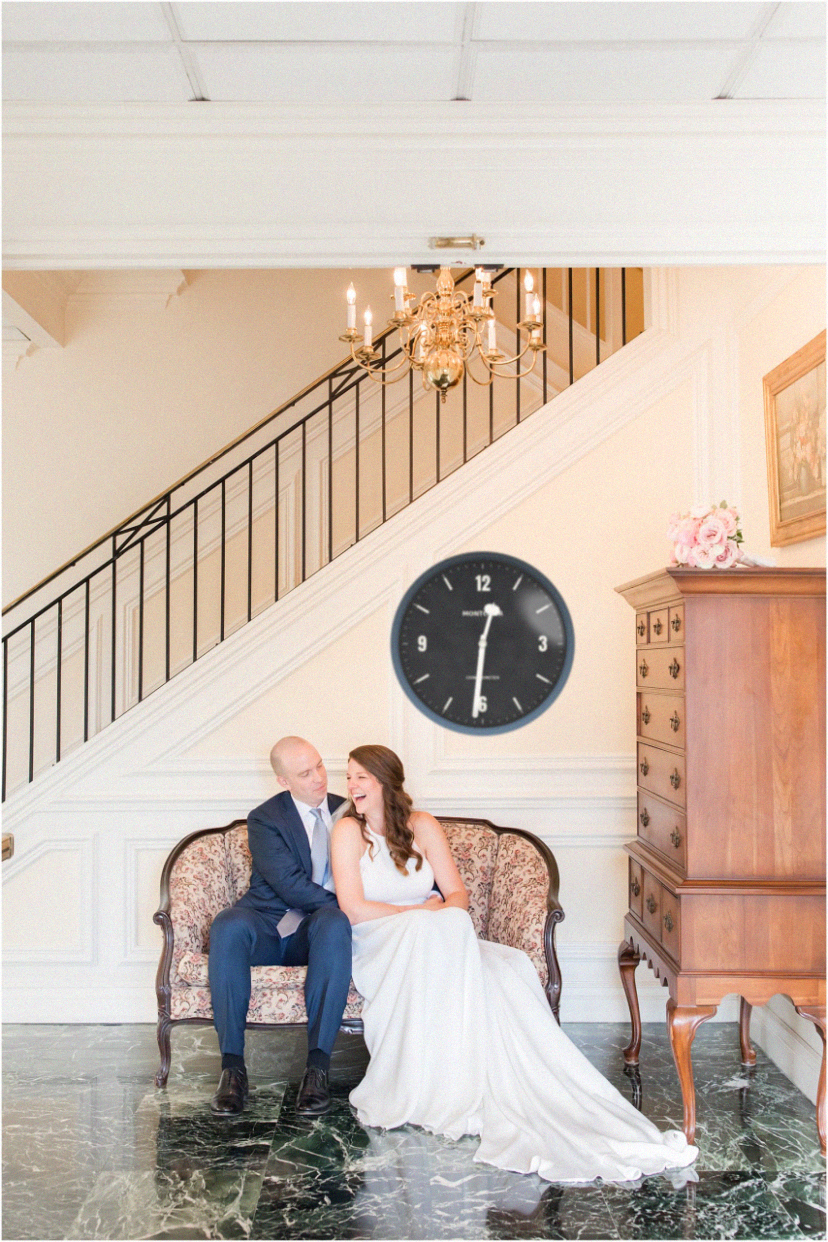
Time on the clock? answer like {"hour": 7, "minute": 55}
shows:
{"hour": 12, "minute": 31}
